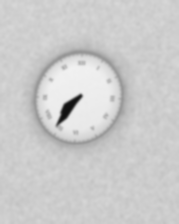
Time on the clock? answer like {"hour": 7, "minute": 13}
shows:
{"hour": 7, "minute": 36}
